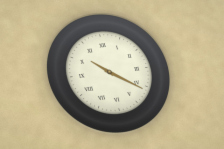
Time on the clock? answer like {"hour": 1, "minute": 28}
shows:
{"hour": 10, "minute": 21}
